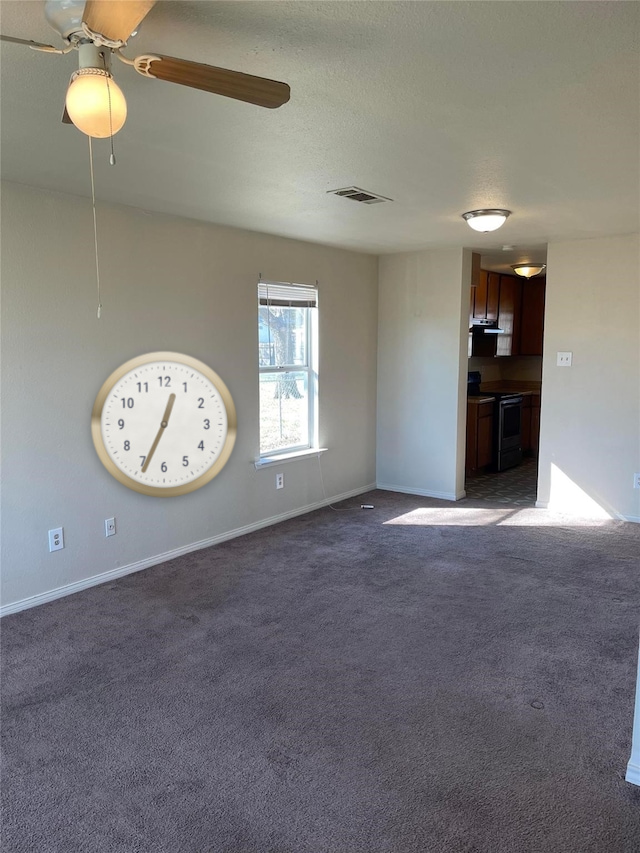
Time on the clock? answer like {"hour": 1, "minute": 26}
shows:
{"hour": 12, "minute": 34}
